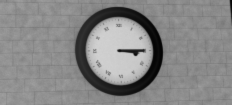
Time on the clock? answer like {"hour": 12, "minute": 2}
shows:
{"hour": 3, "minute": 15}
